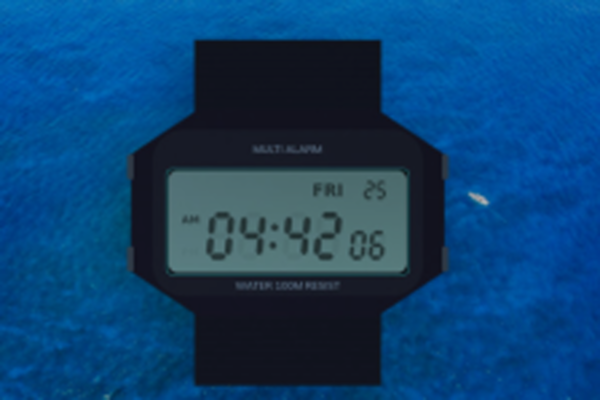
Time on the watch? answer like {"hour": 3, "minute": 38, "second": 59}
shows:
{"hour": 4, "minute": 42, "second": 6}
